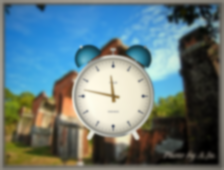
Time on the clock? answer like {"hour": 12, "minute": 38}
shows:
{"hour": 11, "minute": 47}
